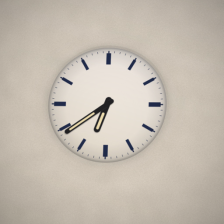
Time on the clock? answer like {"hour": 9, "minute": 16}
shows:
{"hour": 6, "minute": 39}
